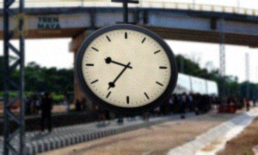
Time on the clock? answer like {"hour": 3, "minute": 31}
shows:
{"hour": 9, "minute": 36}
